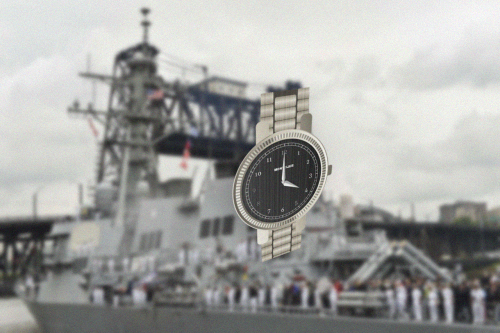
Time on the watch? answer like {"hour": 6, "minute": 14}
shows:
{"hour": 4, "minute": 0}
